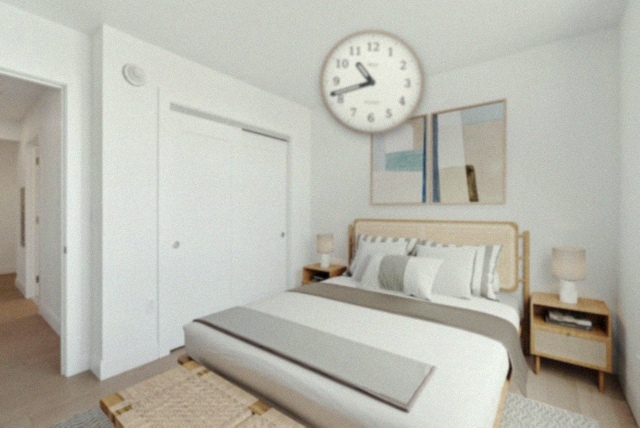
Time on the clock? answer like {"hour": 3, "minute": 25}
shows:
{"hour": 10, "minute": 42}
